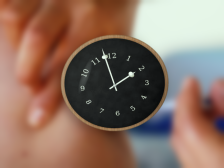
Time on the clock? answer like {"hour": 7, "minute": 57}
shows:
{"hour": 1, "minute": 58}
